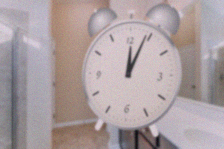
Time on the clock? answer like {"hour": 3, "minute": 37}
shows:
{"hour": 12, "minute": 4}
